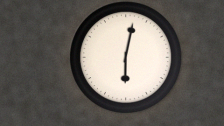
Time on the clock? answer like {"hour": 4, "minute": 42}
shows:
{"hour": 6, "minute": 2}
